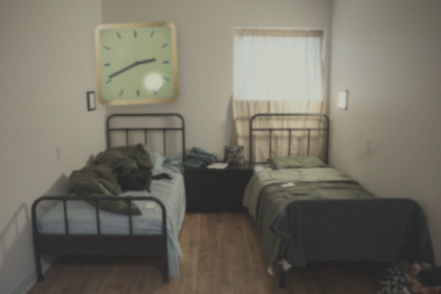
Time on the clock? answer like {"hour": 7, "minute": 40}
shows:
{"hour": 2, "minute": 41}
